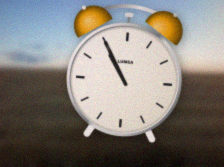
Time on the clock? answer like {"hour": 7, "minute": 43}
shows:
{"hour": 10, "minute": 55}
